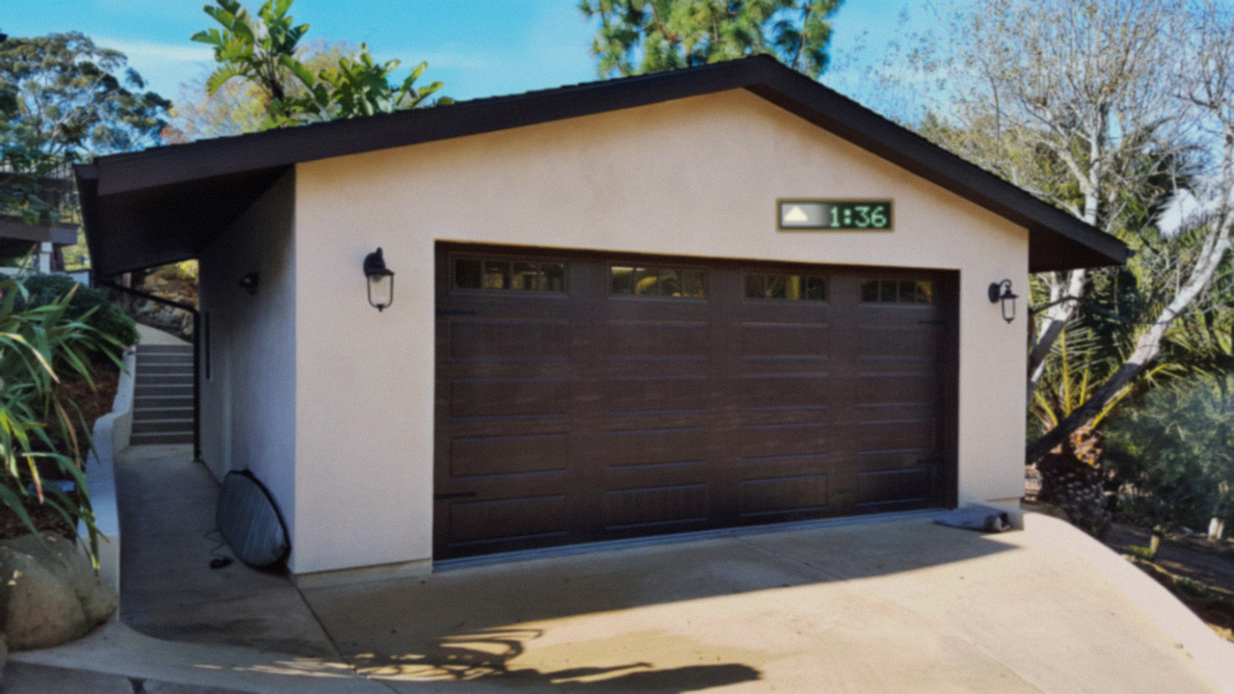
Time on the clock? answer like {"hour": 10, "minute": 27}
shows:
{"hour": 1, "minute": 36}
